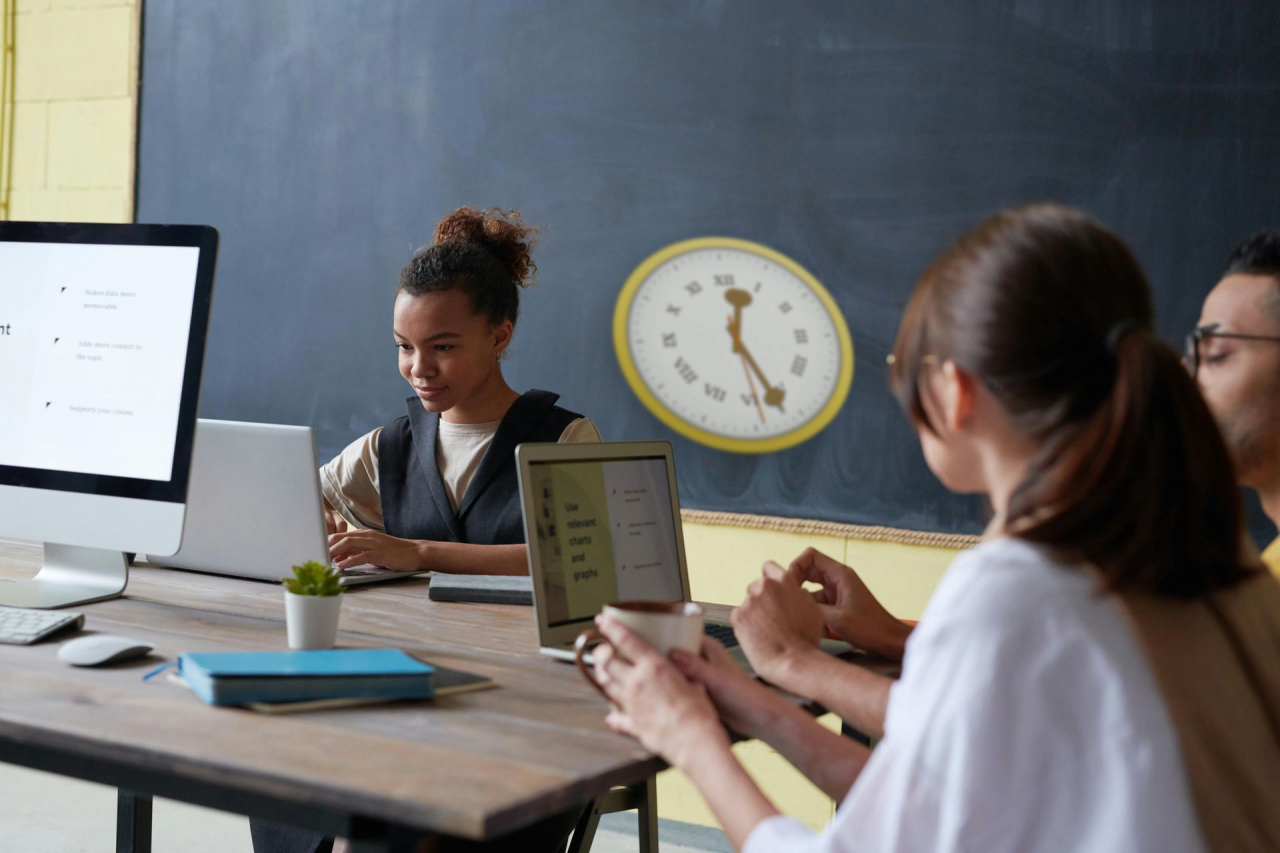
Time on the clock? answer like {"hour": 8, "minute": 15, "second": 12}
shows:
{"hour": 12, "minute": 26, "second": 29}
